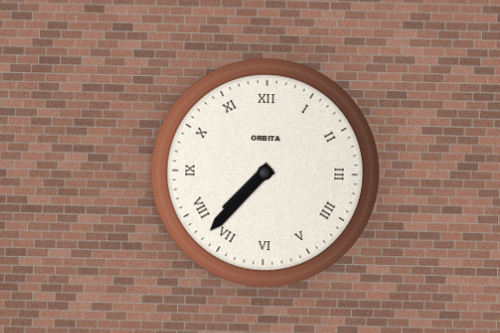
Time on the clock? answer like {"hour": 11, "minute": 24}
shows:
{"hour": 7, "minute": 37}
